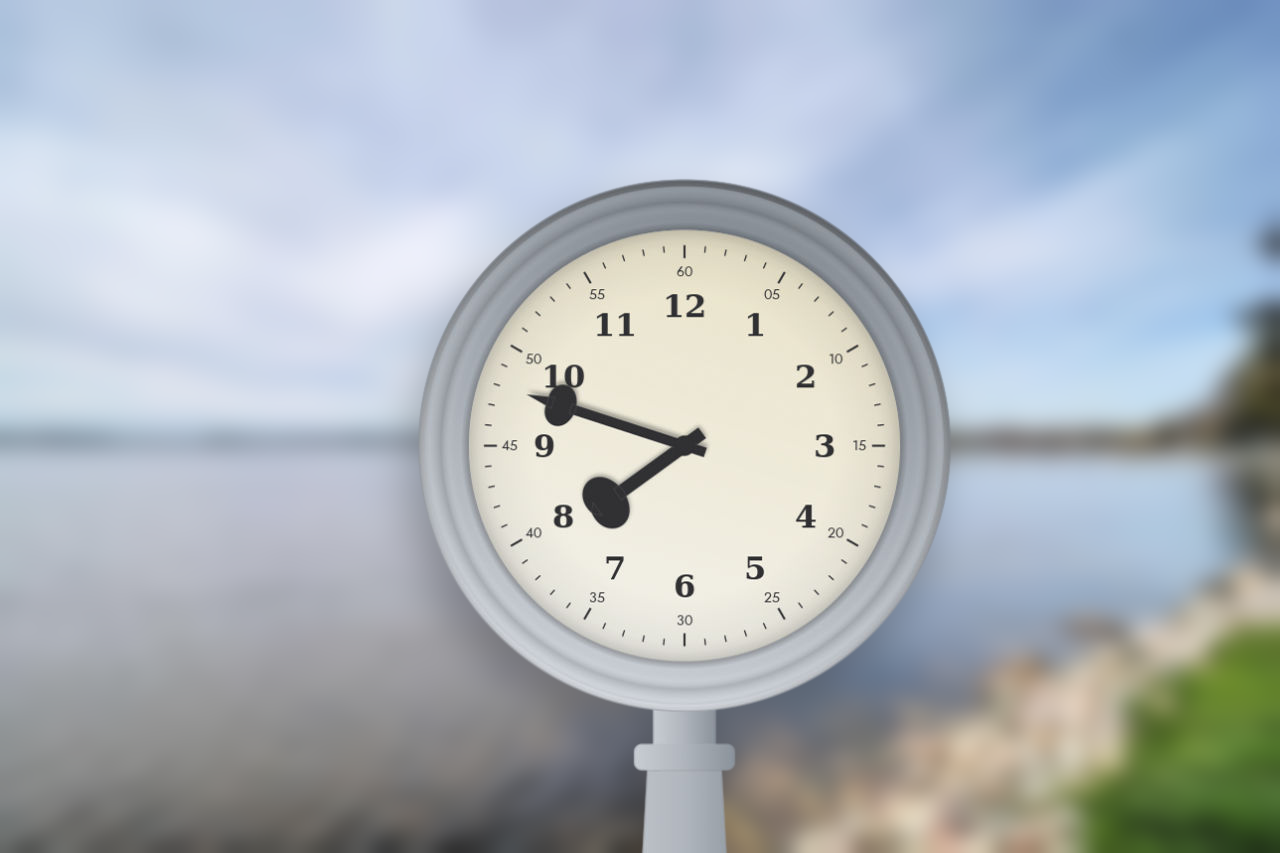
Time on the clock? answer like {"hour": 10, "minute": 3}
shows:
{"hour": 7, "minute": 48}
